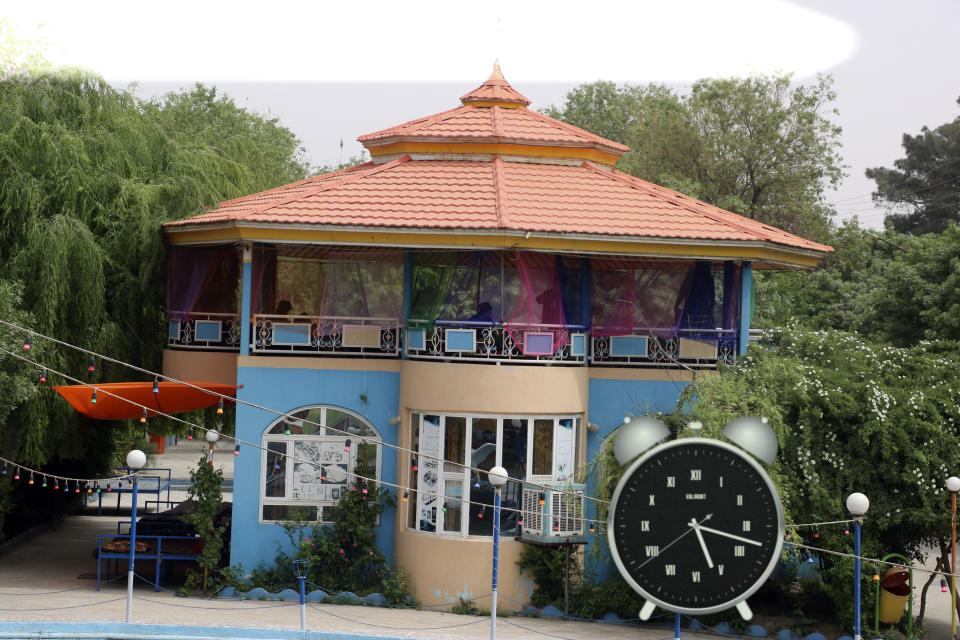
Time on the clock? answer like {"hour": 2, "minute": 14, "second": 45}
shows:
{"hour": 5, "minute": 17, "second": 39}
